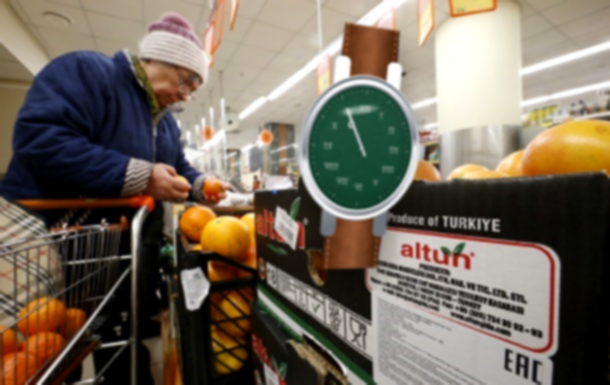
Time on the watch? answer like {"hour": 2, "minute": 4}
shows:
{"hour": 10, "minute": 55}
